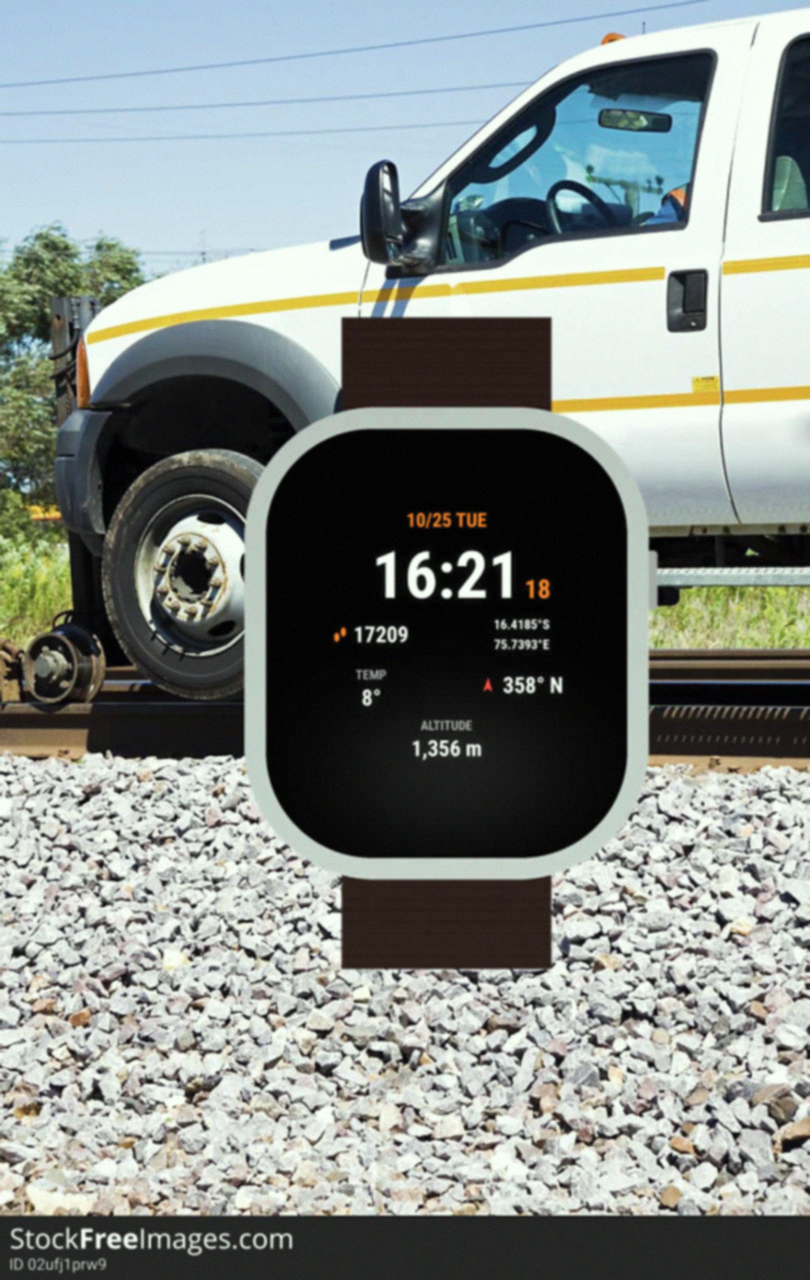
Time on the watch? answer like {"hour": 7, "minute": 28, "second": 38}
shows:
{"hour": 16, "minute": 21, "second": 18}
